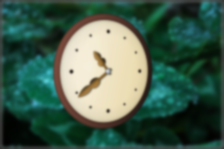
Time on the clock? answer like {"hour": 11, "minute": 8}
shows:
{"hour": 10, "minute": 39}
